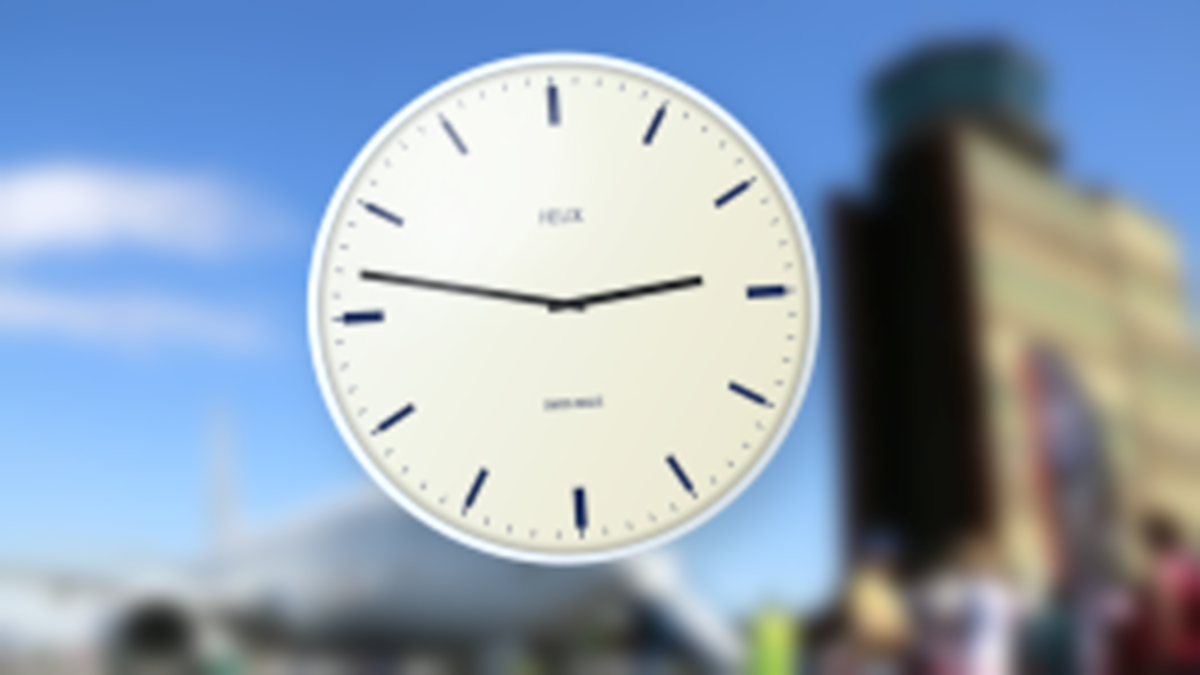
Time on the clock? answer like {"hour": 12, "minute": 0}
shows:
{"hour": 2, "minute": 47}
